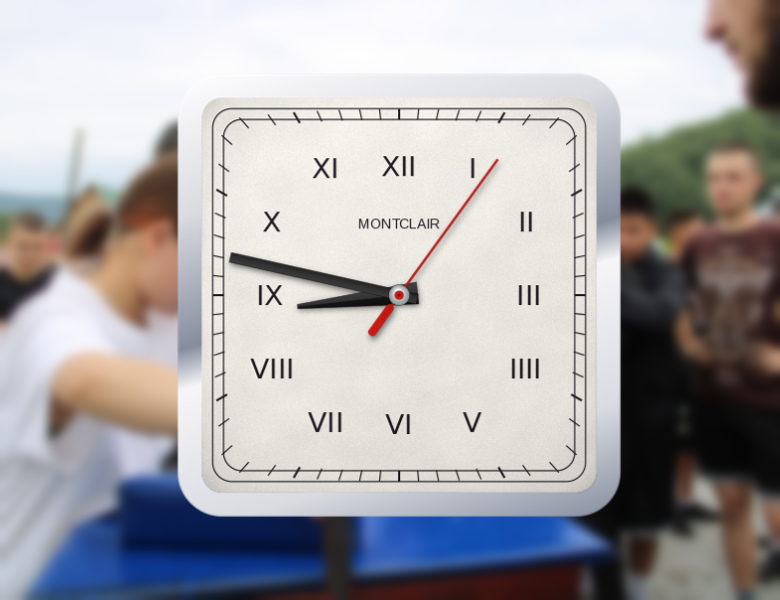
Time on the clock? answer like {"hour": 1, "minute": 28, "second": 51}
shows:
{"hour": 8, "minute": 47, "second": 6}
